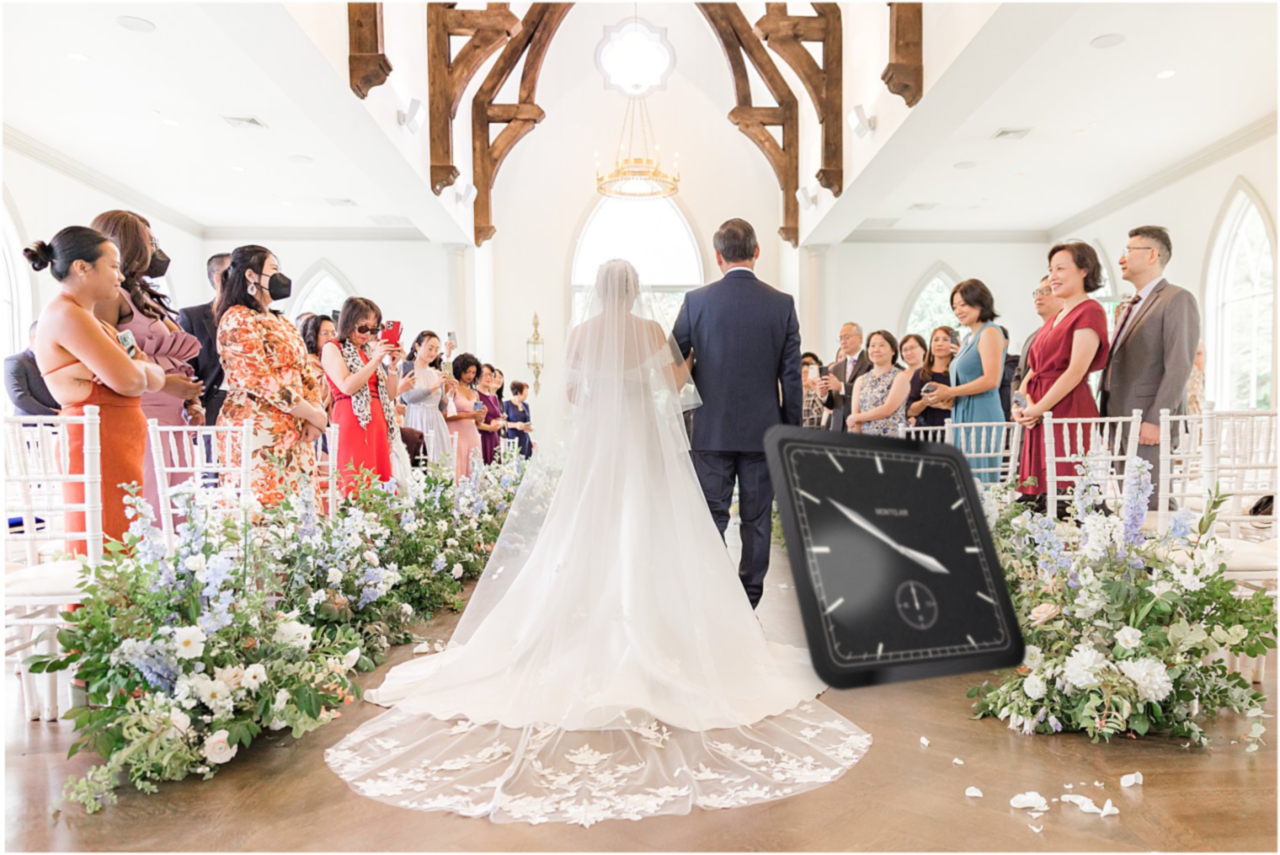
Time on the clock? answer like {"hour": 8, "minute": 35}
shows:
{"hour": 3, "minute": 51}
